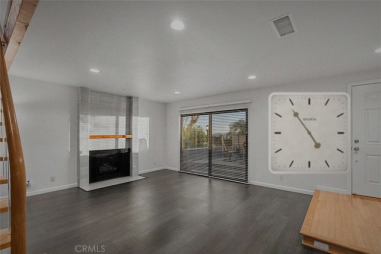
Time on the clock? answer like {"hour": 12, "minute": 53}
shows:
{"hour": 4, "minute": 54}
